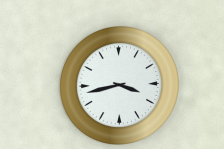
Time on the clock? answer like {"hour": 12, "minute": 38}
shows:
{"hour": 3, "minute": 43}
